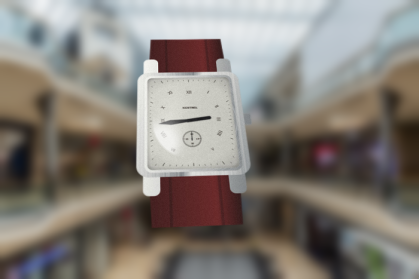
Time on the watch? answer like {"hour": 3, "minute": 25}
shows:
{"hour": 2, "minute": 44}
